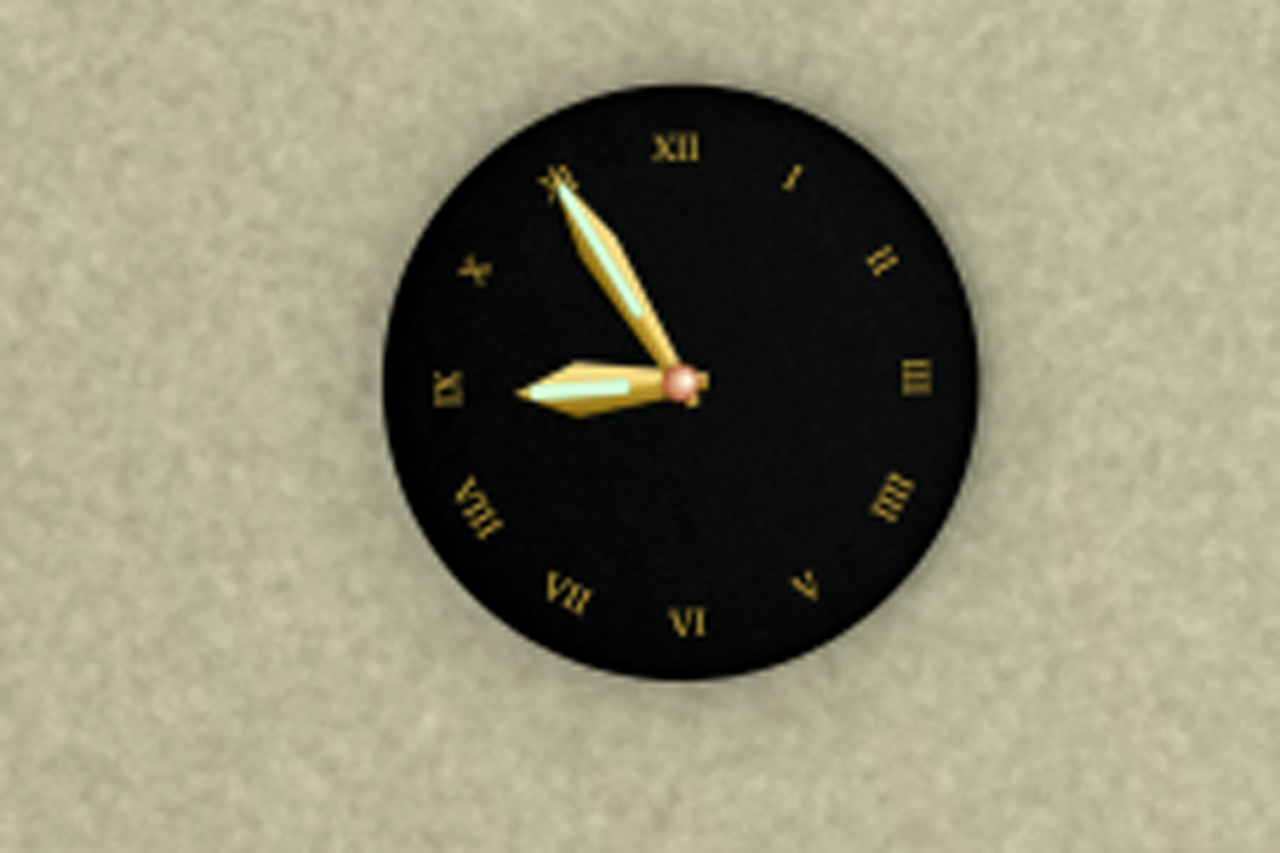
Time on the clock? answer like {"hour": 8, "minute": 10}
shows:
{"hour": 8, "minute": 55}
